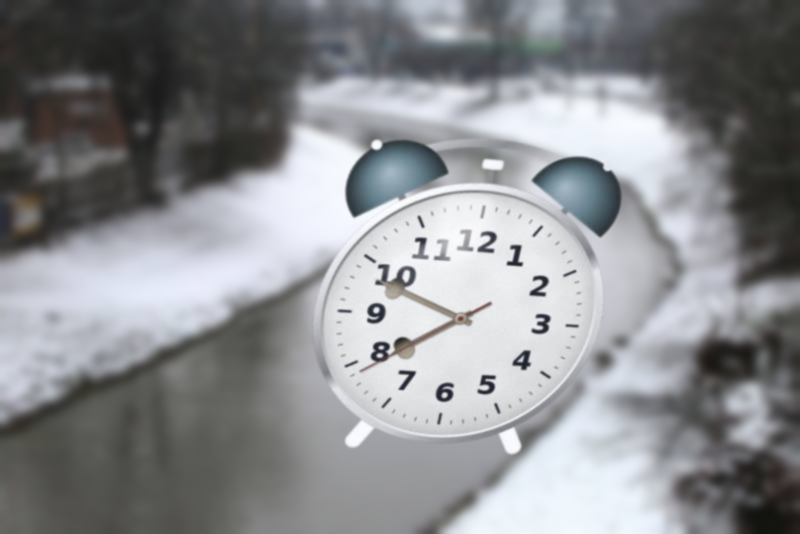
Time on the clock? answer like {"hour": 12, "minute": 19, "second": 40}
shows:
{"hour": 7, "minute": 48, "second": 39}
